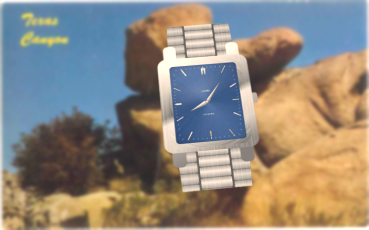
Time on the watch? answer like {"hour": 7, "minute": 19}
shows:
{"hour": 8, "minute": 6}
